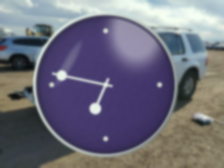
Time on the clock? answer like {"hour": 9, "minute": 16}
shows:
{"hour": 6, "minute": 47}
